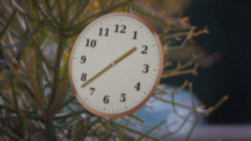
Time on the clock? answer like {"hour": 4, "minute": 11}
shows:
{"hour": 1, "minute": 38}
